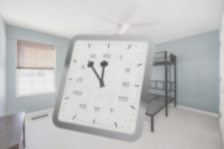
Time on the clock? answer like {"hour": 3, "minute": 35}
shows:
{"hour": 11, "minute": 53}
